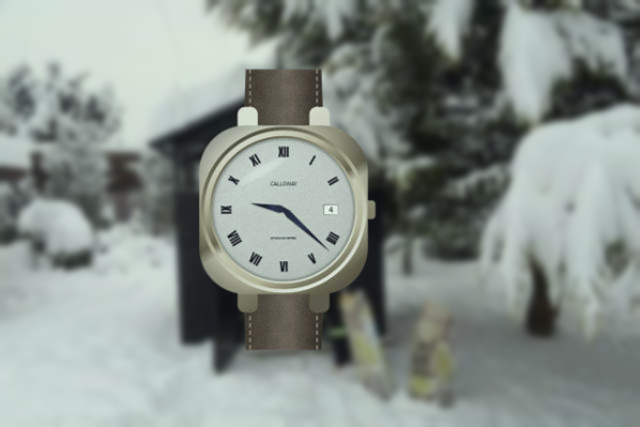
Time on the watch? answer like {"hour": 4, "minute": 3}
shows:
{"hour": 9, "minute": 22}
